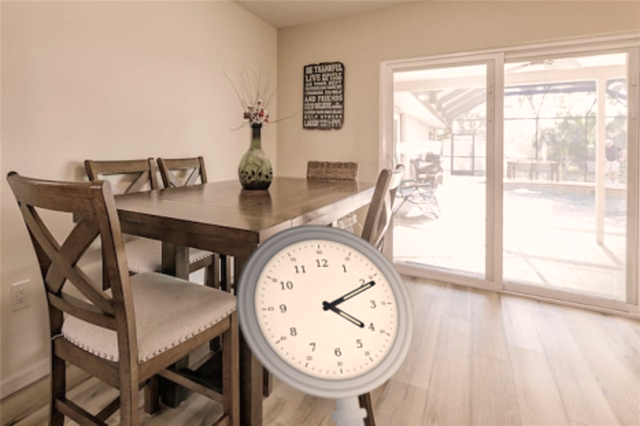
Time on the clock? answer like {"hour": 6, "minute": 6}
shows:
{"hour": 4, "minute": 11}
